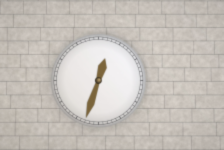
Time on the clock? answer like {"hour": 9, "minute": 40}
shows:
{"hour": 12, "minute": 33}
